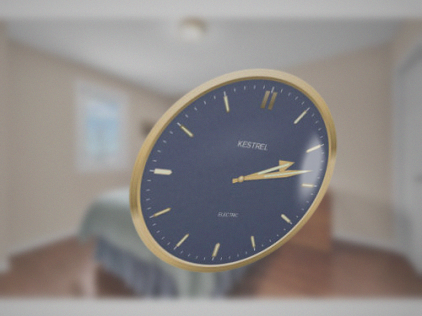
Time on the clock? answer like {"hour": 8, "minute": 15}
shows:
{"hour": 2, "minute": 13}
